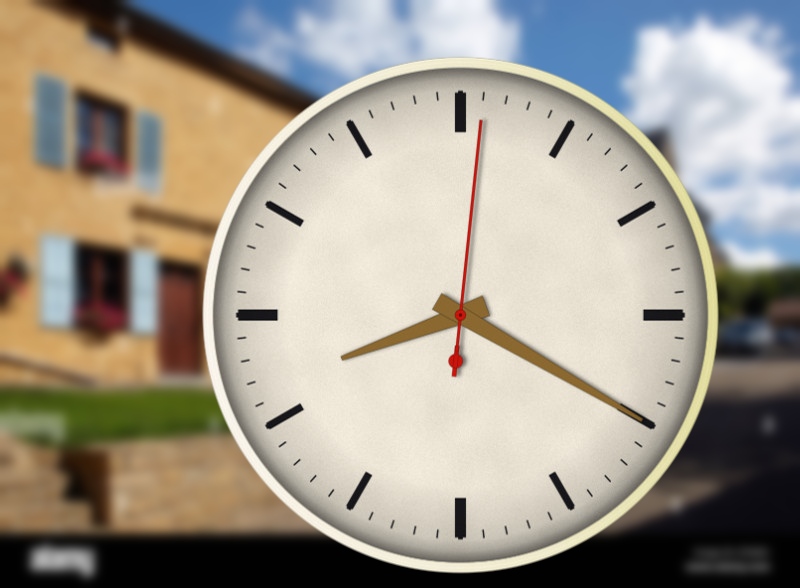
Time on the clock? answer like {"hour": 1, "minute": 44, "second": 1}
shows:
{"hour": 8, "minute": 20, "second": 1}
